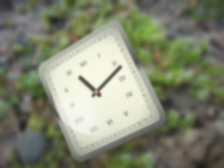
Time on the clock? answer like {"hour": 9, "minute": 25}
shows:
{"hour": 11, "minute": 12}
